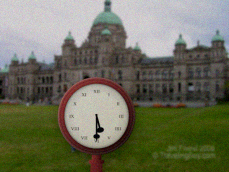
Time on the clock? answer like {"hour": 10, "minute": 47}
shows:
{"hour": 5, "minute": 30}
